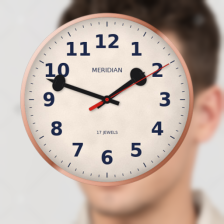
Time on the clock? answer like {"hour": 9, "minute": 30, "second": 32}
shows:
{"hour": 1, "minute": 48, "second": 10}
